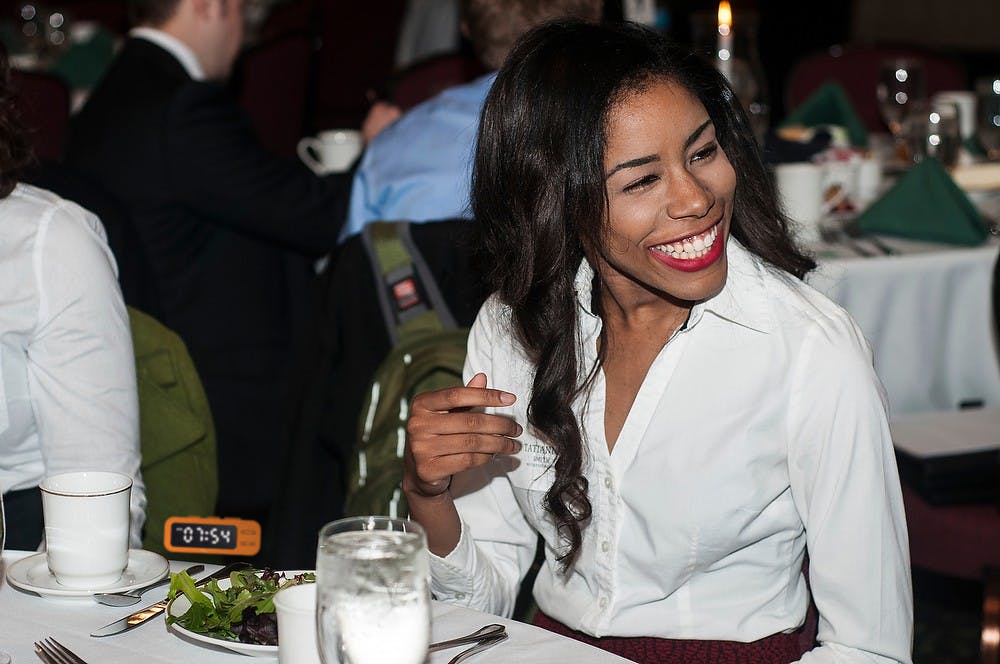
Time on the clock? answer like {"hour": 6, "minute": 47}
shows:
{"hour": 7, "minute": 54}
